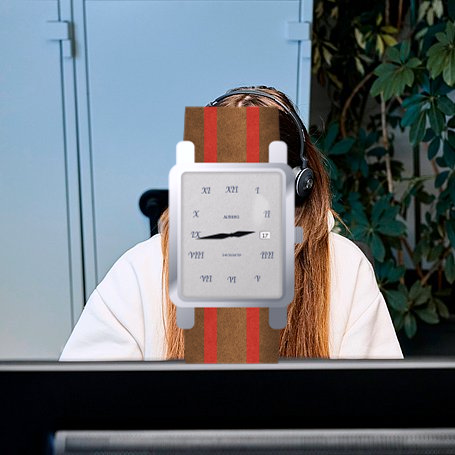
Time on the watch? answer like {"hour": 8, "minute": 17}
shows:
{"hour": 2, "minute": 44}
